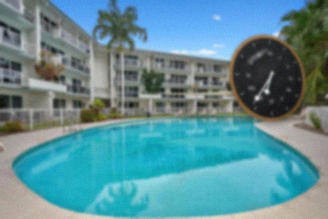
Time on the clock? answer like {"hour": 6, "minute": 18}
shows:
{"hour": 6, "minute": 36}
